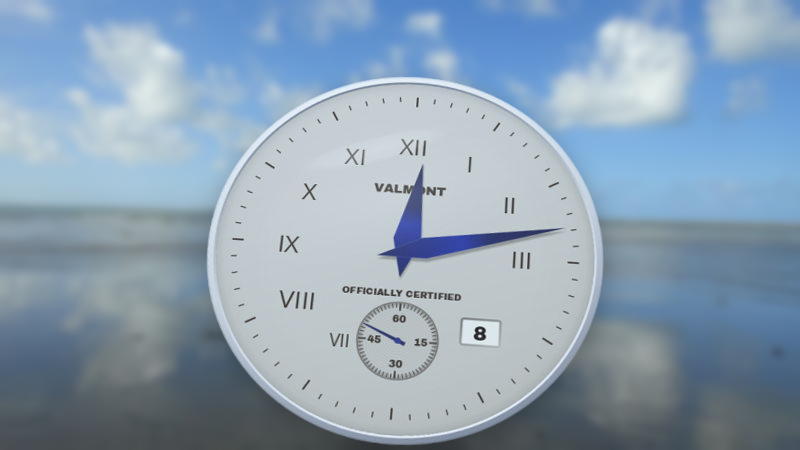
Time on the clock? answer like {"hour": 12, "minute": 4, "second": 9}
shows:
{"hour": 12, "minute": 12, "second": 49}
